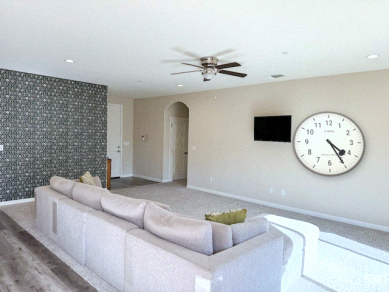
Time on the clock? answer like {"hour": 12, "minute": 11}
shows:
{"hour": 4, "minute": 25}
